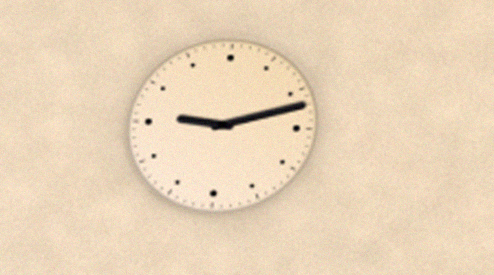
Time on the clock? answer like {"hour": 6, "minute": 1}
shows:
{"hour": 9, "minute": 12}
